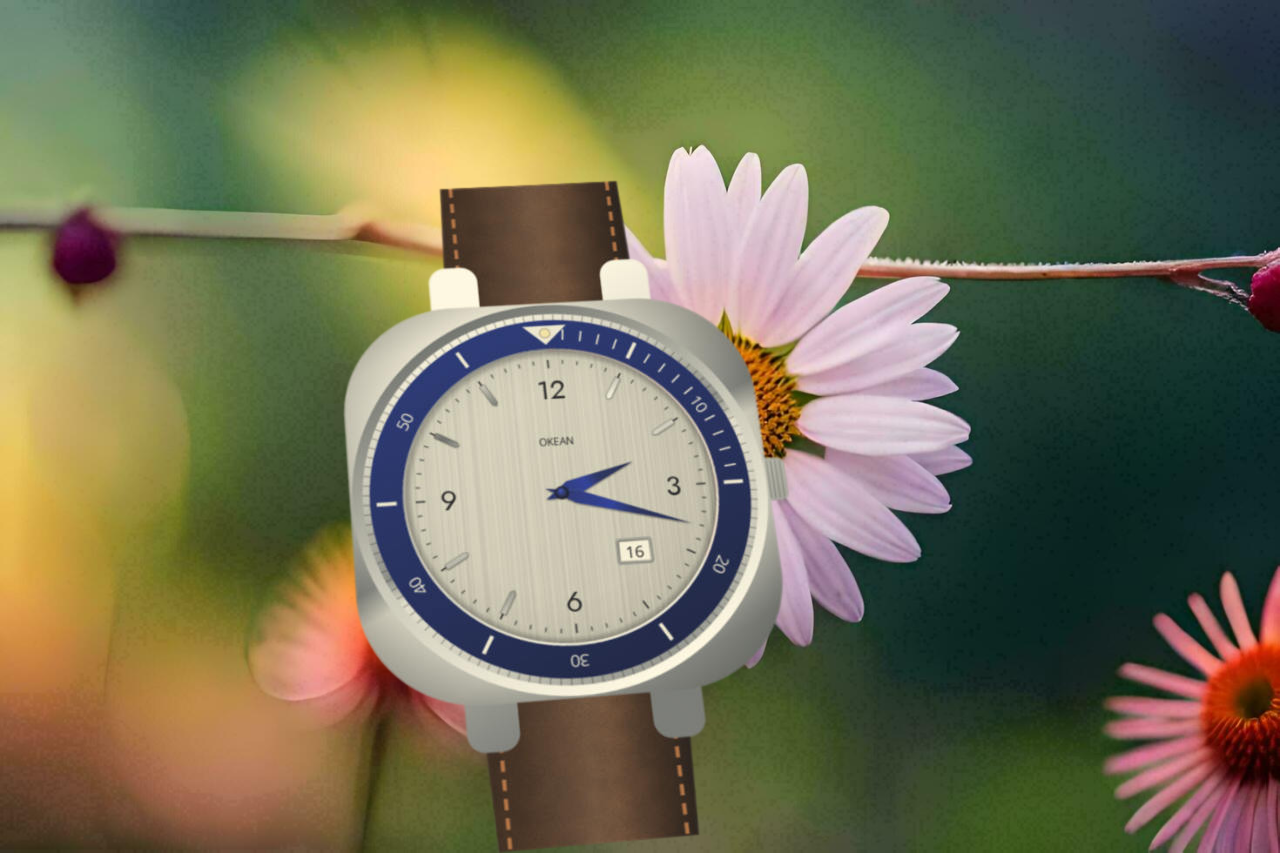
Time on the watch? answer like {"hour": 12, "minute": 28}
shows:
{"hour": 2, "minute": 18}
